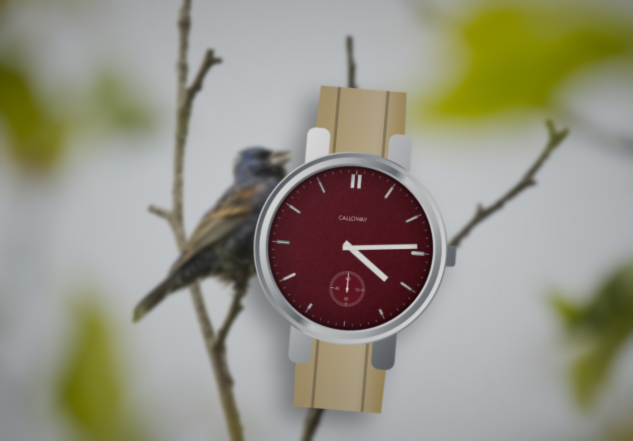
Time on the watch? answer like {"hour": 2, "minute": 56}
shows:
{"hour": 4, "minute": 14}
